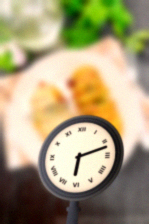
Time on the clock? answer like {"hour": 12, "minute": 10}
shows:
{"hour": 6, "minute": 12}
